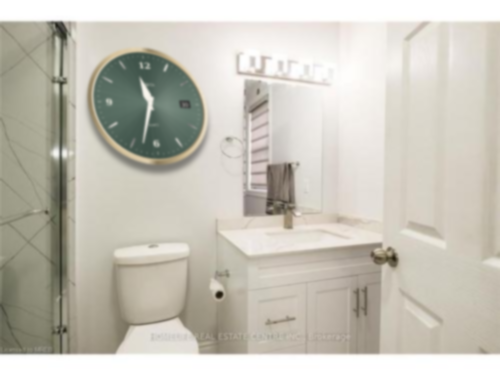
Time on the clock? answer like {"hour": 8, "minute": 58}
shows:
{"hour": 11, "minute": 33}
